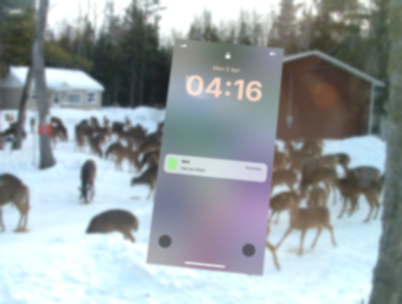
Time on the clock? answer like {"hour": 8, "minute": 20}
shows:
{"hour": 4, "minute": 16}
